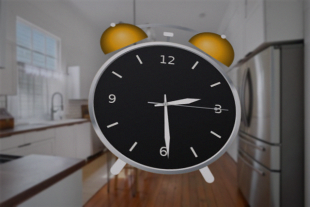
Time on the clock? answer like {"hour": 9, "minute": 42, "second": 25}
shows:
{"hour": 2, "minute": 29, "second": 15}
